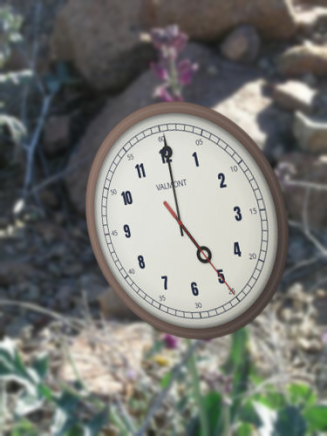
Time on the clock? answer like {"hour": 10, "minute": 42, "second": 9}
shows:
{"hour": 5, "minute": 0, "second": 25}
